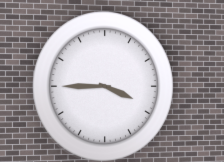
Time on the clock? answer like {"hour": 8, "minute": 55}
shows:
{"hour": 3, "minute": 45}
